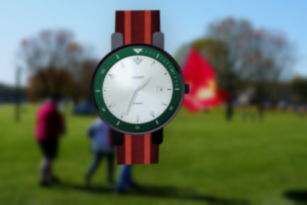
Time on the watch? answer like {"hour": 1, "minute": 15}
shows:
{"hour": 1, "minute": 34}
